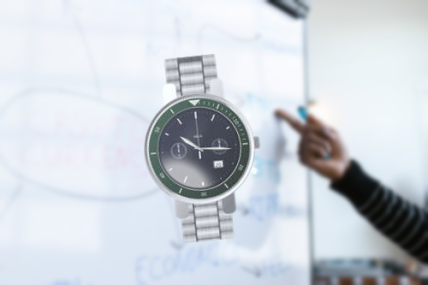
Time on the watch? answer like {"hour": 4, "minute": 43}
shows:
{"hour": 10, "minute": 16}
